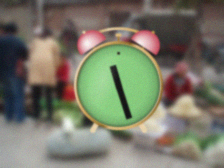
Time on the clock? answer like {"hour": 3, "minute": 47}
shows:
{"hour": 11, "minute": 27}
